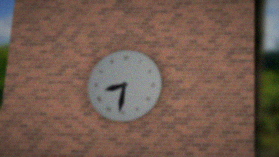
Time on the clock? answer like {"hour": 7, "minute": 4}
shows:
{"hour": 8, "minute": 31}
